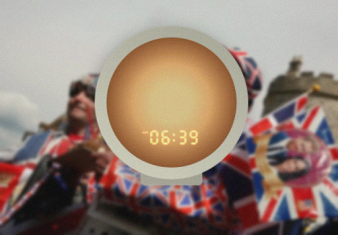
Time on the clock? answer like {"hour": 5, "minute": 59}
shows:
{"hour": 6, "minute": 39}
